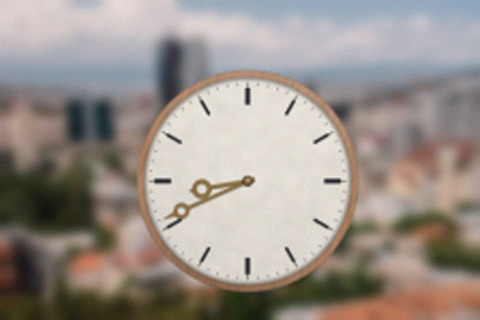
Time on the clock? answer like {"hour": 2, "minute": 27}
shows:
{"hour": 8, "minute": 41}
